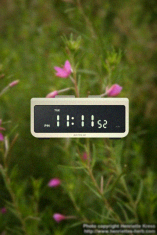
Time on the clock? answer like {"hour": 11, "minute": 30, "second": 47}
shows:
{"hour": 11, "minute": 11, "second": 52}
